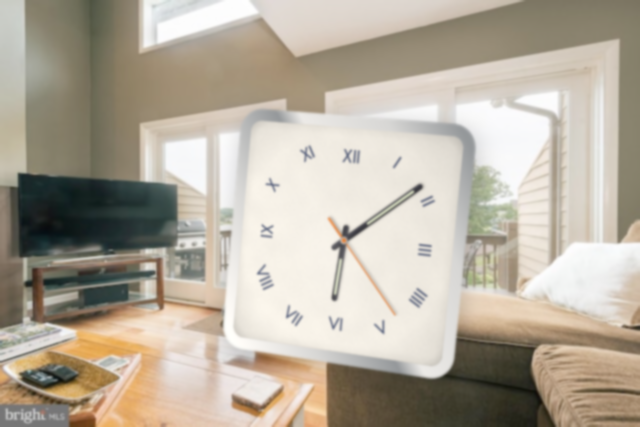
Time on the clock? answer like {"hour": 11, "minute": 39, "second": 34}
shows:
{"hour": 6, "minute": 8, "second": 23}
